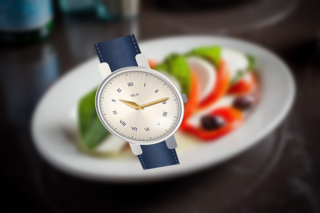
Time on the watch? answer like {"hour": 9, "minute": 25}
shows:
{"hour": 10, "minute": 14}
